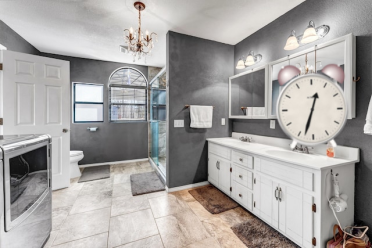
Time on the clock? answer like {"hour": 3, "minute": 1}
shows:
{"hour": 12, "minute": 33}
